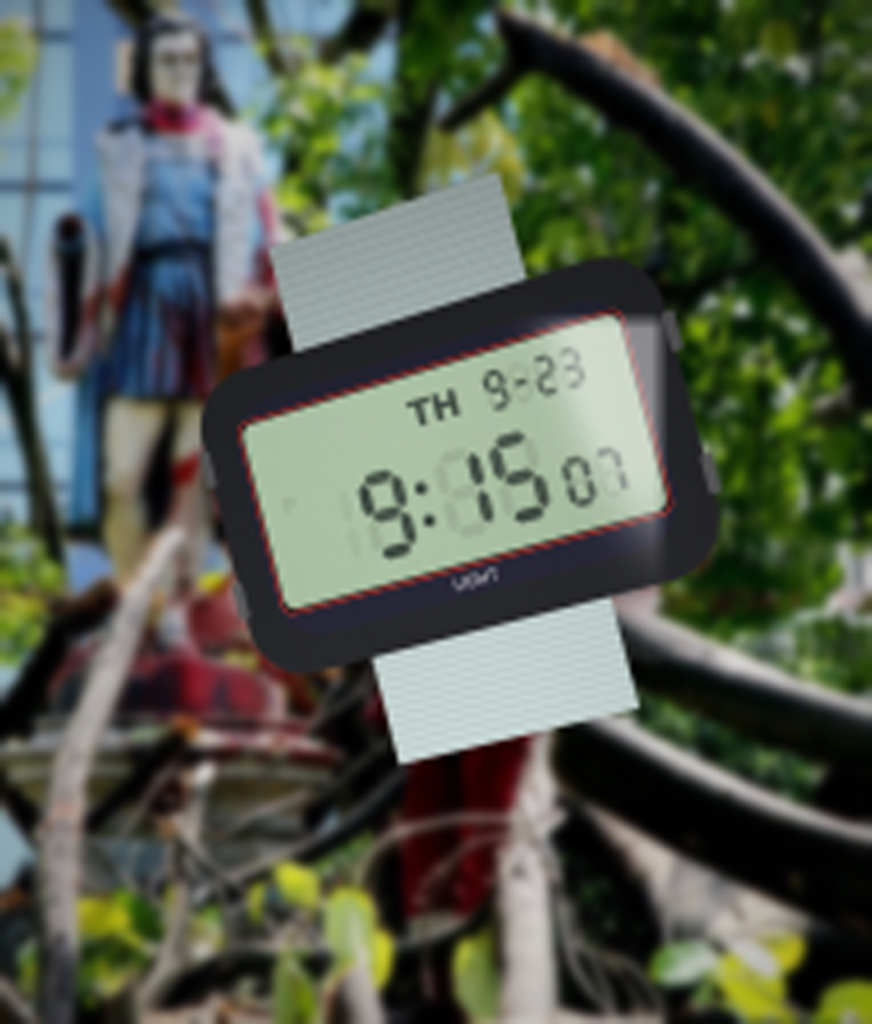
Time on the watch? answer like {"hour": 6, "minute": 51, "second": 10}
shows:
{"hour": 9, "minute": 15, "second": 7}
